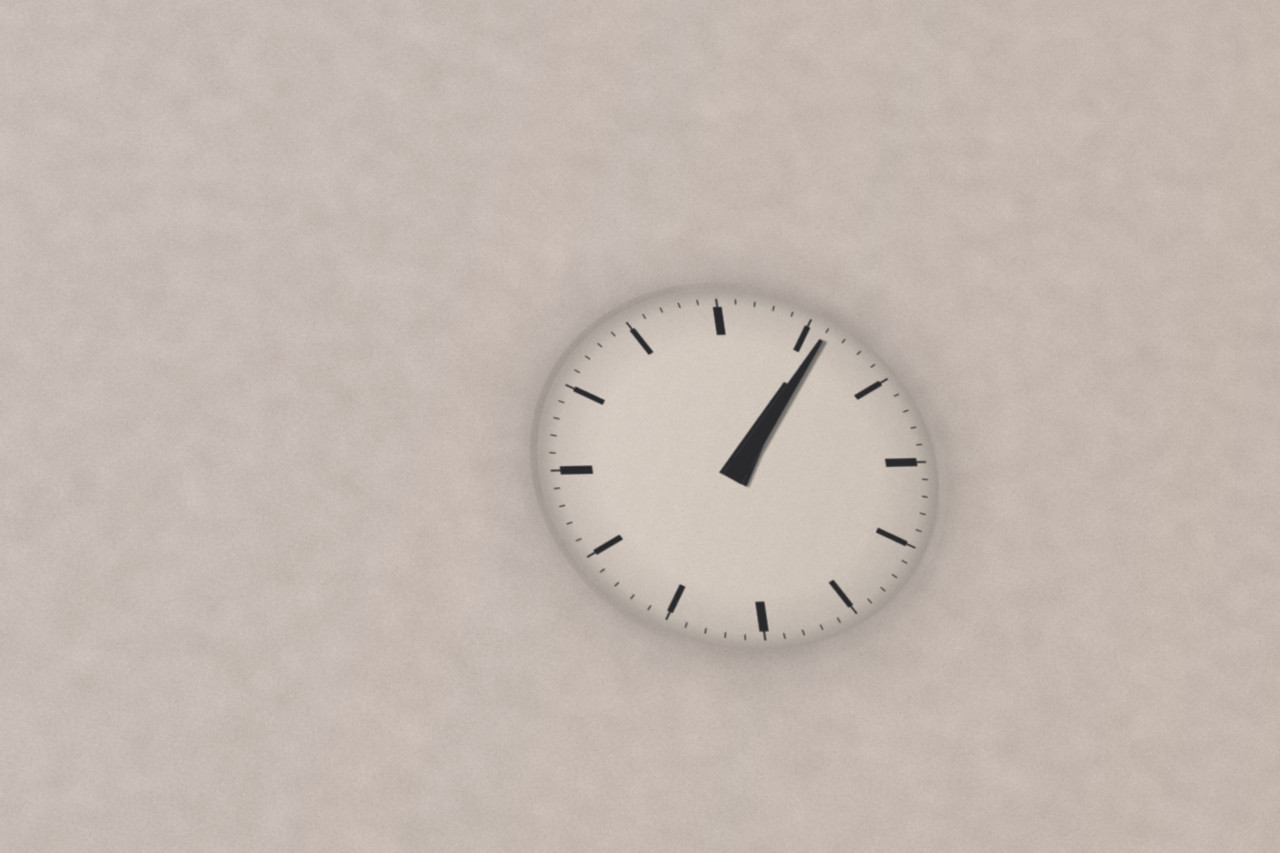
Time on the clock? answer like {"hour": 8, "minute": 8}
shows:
{"hour": 1, "minute": 6}
